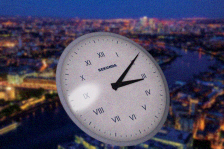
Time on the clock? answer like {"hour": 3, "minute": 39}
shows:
{"hour": 3, "minute": 10}
